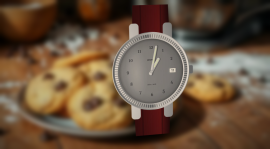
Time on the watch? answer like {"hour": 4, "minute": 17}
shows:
{"hour": 1, "minute": 2}
